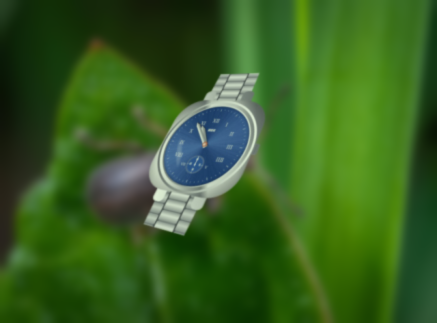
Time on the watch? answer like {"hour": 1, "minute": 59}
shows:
{"hour": 10, "minute": 53}
